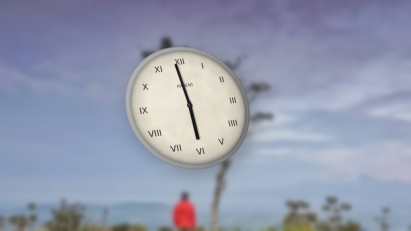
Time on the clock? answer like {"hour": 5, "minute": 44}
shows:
{"hour": 5, "minute": 59}
